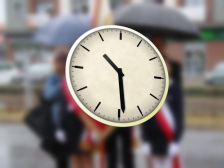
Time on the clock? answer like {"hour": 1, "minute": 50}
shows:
{"hour": 10, "minute": 29}
